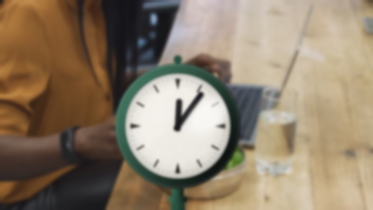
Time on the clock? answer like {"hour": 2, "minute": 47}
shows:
{"hour": 12, "minute": 6}
